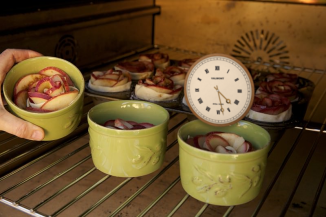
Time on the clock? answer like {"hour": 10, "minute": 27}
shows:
{"hour": 4, "minute": 28}
